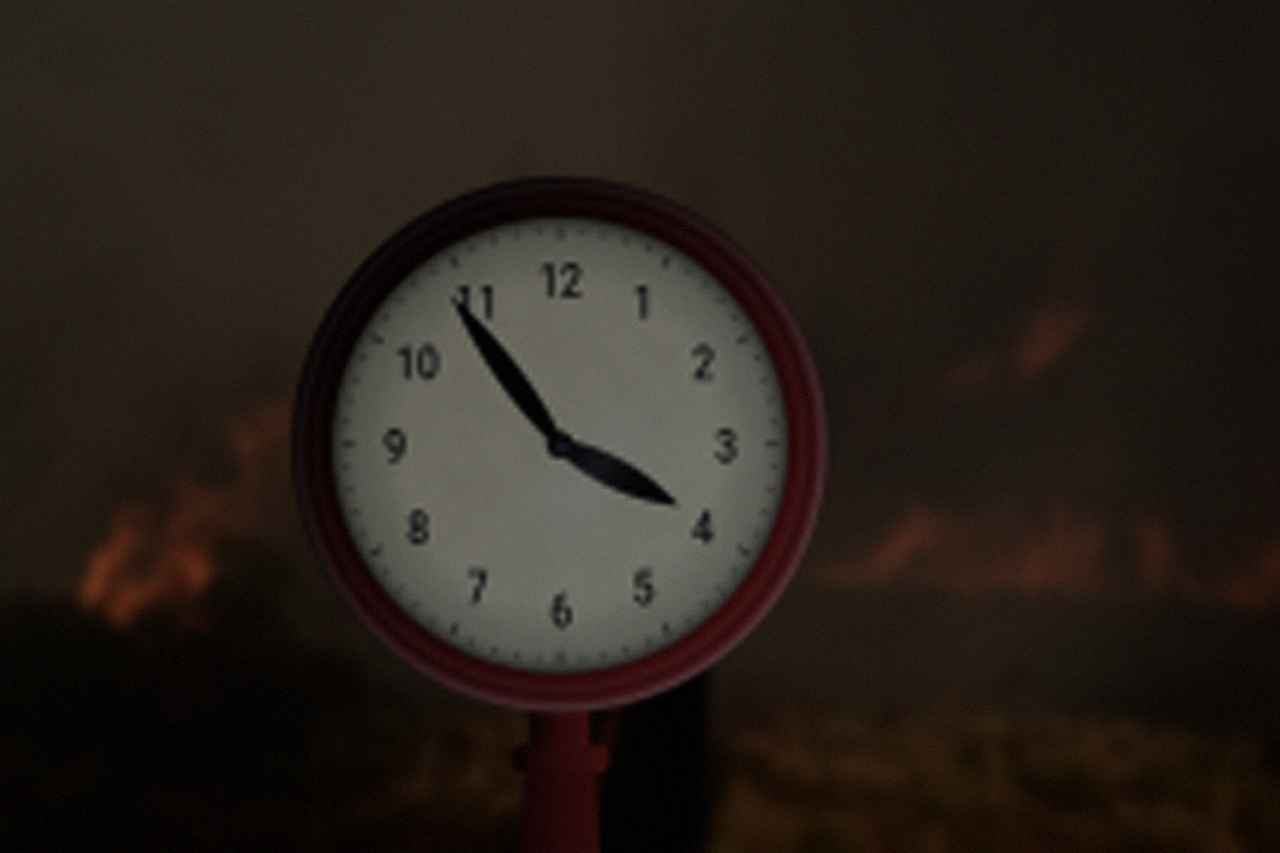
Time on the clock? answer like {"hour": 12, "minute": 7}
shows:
{"hour": 3, "minute": 54}
